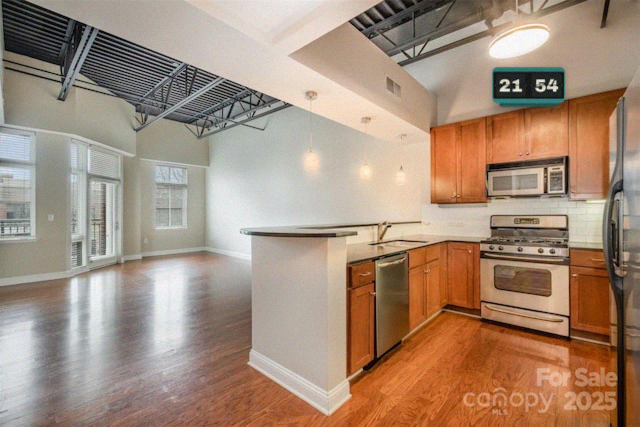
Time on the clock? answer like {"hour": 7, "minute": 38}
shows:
{"hour": 21, "minute": 54}
